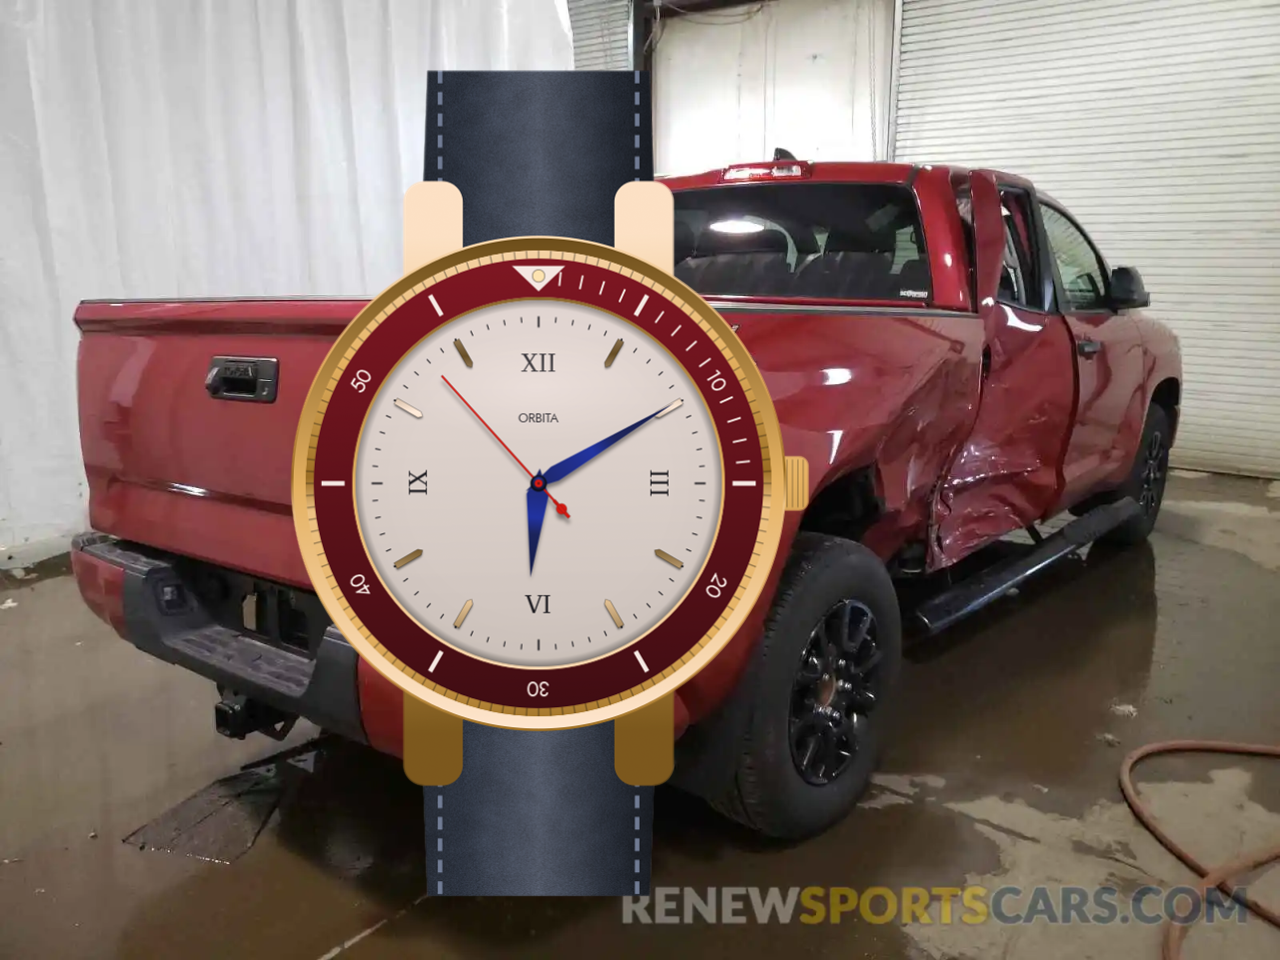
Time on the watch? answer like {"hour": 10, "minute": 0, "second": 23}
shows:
{"hour": 6, "minute": 9, "second": 53}
